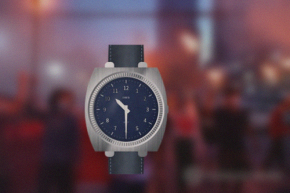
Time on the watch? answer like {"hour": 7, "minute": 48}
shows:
{"hour": 10, "minute": 30}
